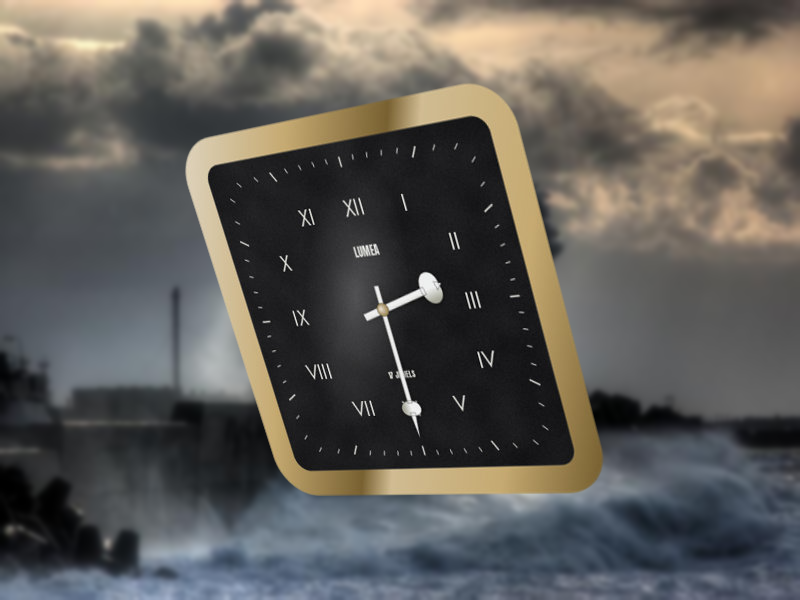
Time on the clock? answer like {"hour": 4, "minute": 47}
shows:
{"hour": 2, "minute": 30}
